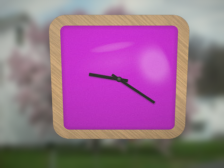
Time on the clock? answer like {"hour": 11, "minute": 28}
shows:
{"hour": 9, "minute": 21}
